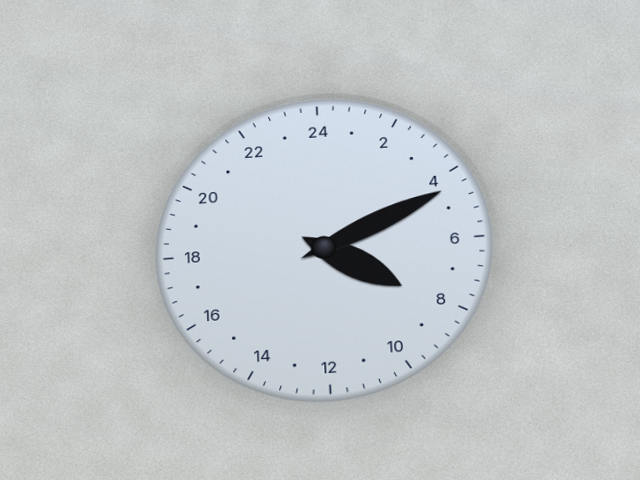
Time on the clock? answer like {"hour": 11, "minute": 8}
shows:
{"hour": 8, "minute": 11}
